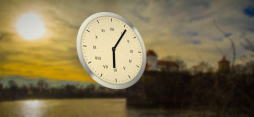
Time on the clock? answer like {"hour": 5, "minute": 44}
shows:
{"hour": 6, "minute": 6}
